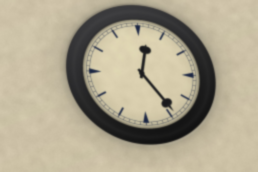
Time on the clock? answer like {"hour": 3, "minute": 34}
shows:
{"hour": 12, "minute": 24}
